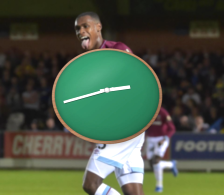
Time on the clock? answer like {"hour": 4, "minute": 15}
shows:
{"hour": 2, "minute": 42}
